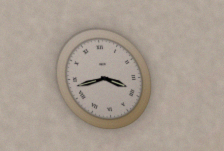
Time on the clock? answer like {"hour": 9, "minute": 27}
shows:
{"hour": 3, "minute": 43}
